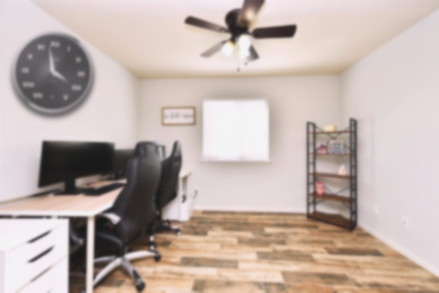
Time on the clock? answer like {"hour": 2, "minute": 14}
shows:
{"hour": 3, "minute": 58}
